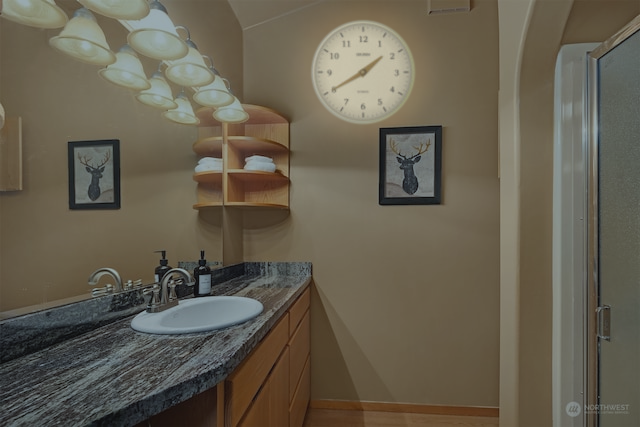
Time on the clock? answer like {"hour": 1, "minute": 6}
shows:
{"hour": 1, "minute": 40}
